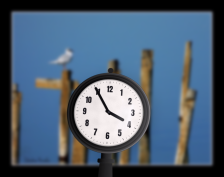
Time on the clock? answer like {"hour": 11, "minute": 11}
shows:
{"hour": 3, "minute": 55}
